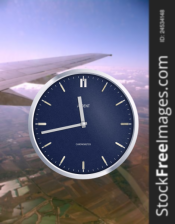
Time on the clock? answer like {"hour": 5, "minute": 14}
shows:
{"hour": 11, "minute": 43}
